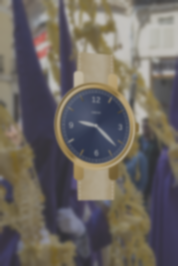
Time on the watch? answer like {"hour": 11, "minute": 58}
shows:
{"hour": 9, "minute": 22}
